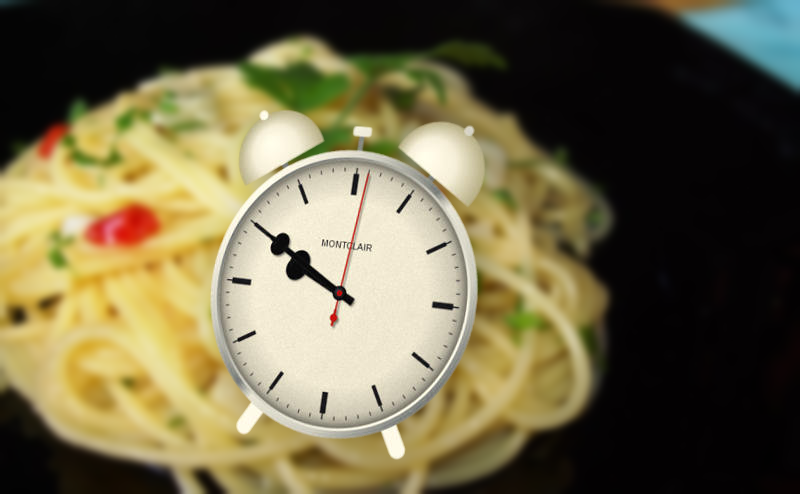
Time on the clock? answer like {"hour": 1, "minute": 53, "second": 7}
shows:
{"hour": 9, "minute": 50, "second": 1}
